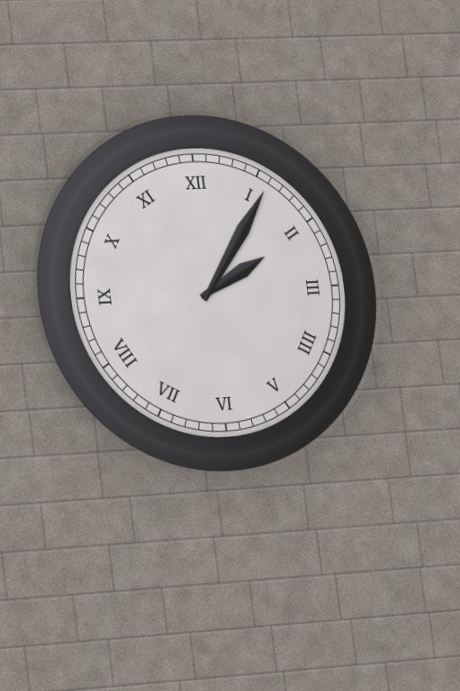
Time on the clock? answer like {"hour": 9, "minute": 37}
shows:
{"hour": 2, "minute": 6}
